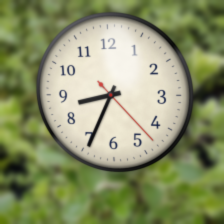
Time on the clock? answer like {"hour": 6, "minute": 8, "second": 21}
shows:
{"hour": 8, "minute": 34, "second": 23}
